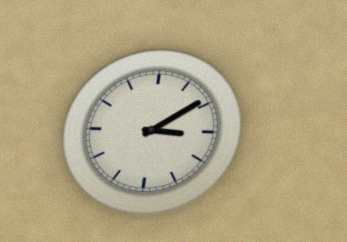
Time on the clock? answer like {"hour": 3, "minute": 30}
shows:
{"hour": 3, "minute": 9}
